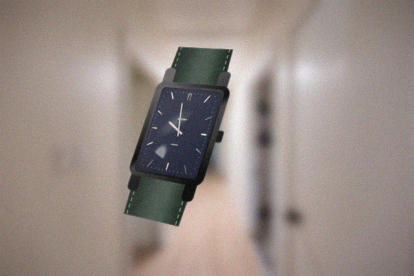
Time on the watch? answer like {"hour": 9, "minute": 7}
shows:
{"hour": 9, "minute": 58}
